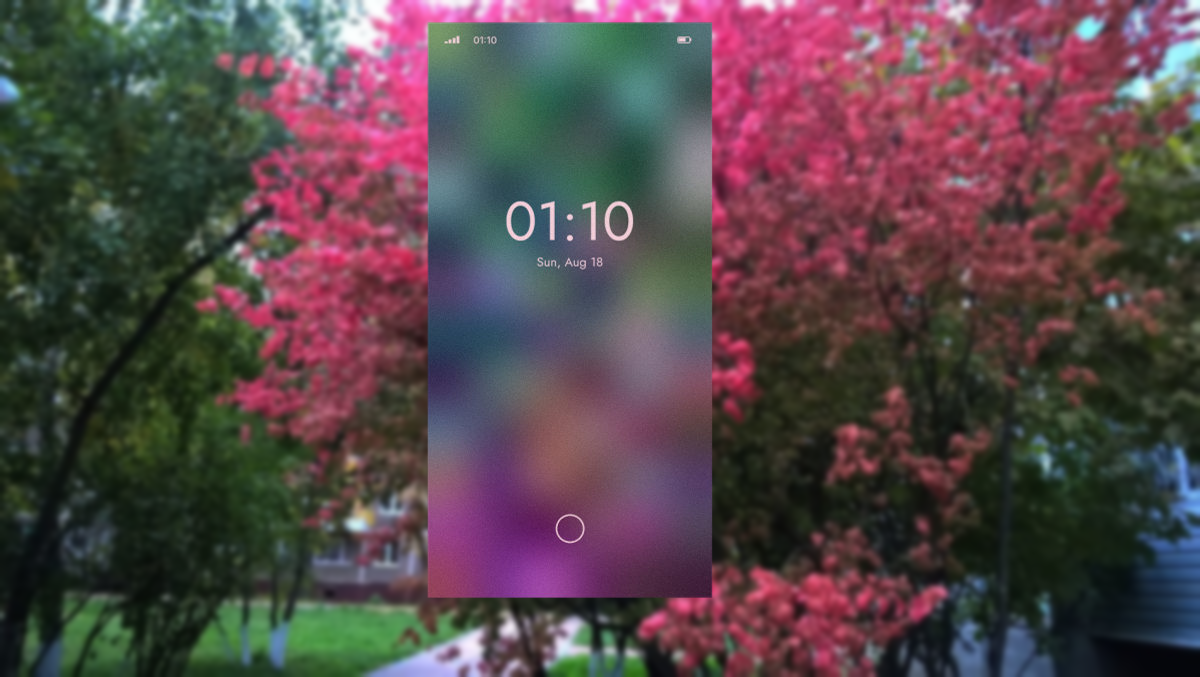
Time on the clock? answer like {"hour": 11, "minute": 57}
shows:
{"hour": 1, "minute": 10}
